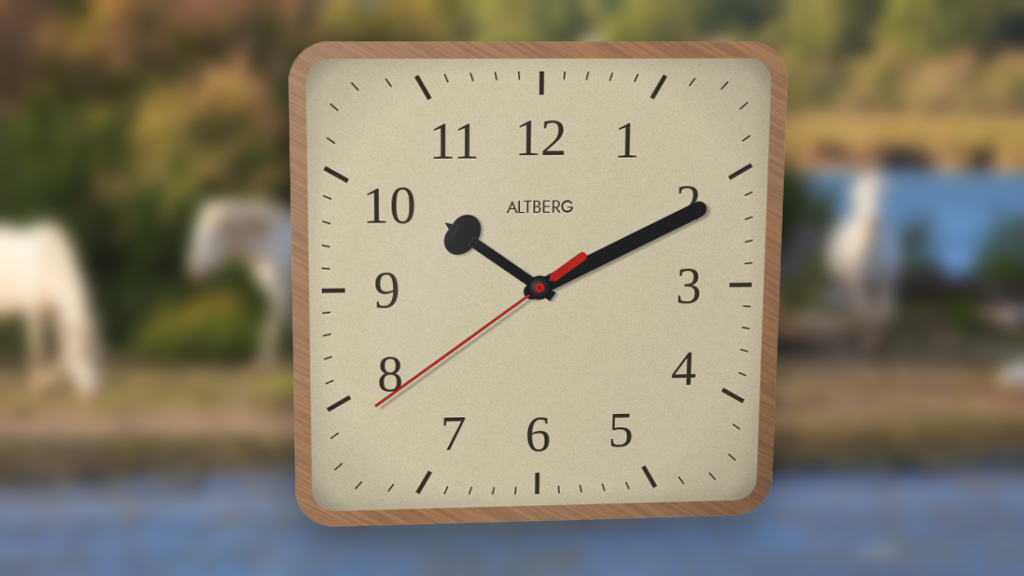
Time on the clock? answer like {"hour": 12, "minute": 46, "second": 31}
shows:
{"hour": 10, "minute": 10, "second": 39}
